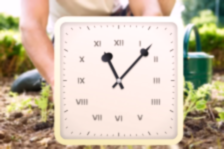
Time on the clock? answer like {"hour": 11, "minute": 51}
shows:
{"hour": 11, "minute": 7}
